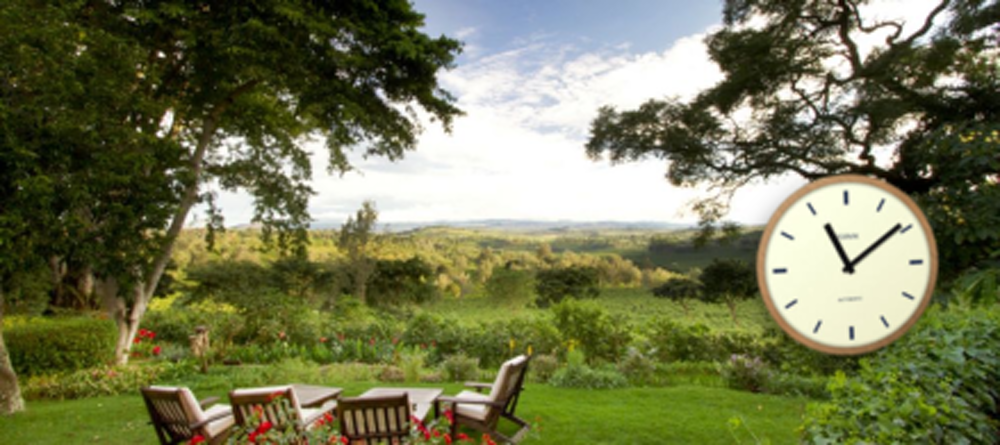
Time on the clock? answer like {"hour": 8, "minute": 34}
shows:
{"hour": 11, "minute": 9}
